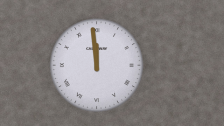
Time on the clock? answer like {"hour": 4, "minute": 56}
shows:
{"hour": 11, "minute": 59}
